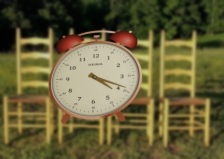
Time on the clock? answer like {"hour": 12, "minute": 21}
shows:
{"hour": 4, "minute": 19}
